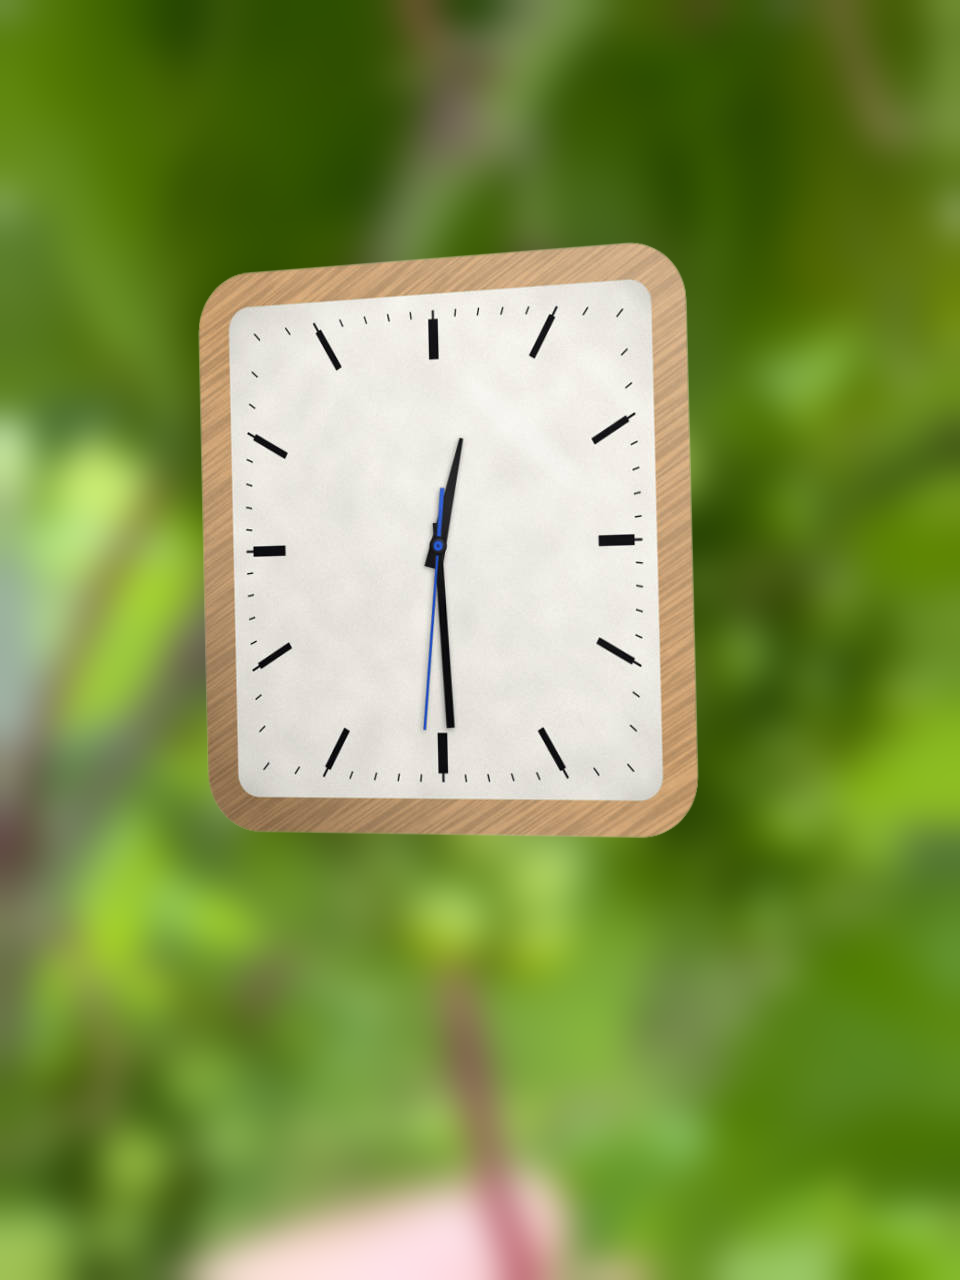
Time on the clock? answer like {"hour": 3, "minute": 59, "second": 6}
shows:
{"hour": 12, "minute": 29, "second": 31}
